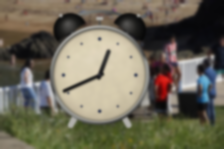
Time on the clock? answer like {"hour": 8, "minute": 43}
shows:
{"hour": 12, "minute": 41}
